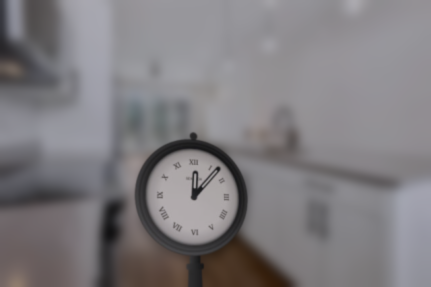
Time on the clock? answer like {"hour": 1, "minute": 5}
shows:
{"hour": 12, "minute": 7}
